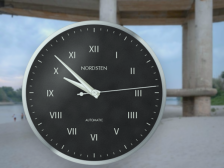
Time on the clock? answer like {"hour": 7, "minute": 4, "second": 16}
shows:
{"hour": 9, "minute": 52, "second": 14}
